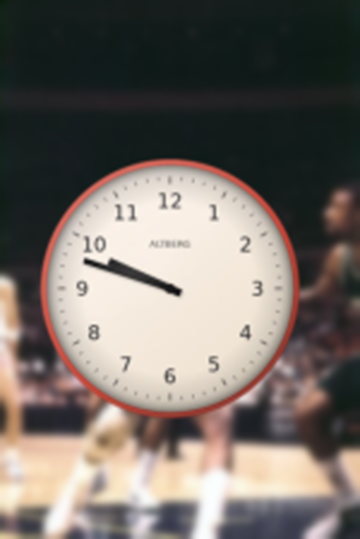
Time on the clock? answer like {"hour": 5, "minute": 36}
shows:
{"hour": 9, "minute": 48}
